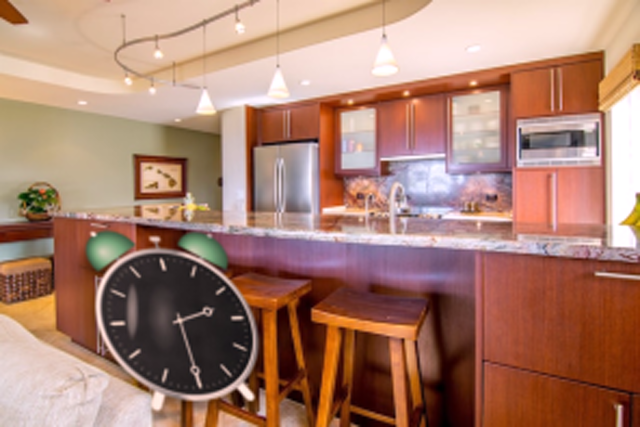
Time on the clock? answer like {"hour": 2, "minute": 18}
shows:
{"hour": 2, "minute": 30}
